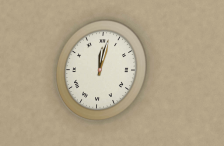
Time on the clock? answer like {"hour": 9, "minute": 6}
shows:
{"hour": 12, "minute": 2}
